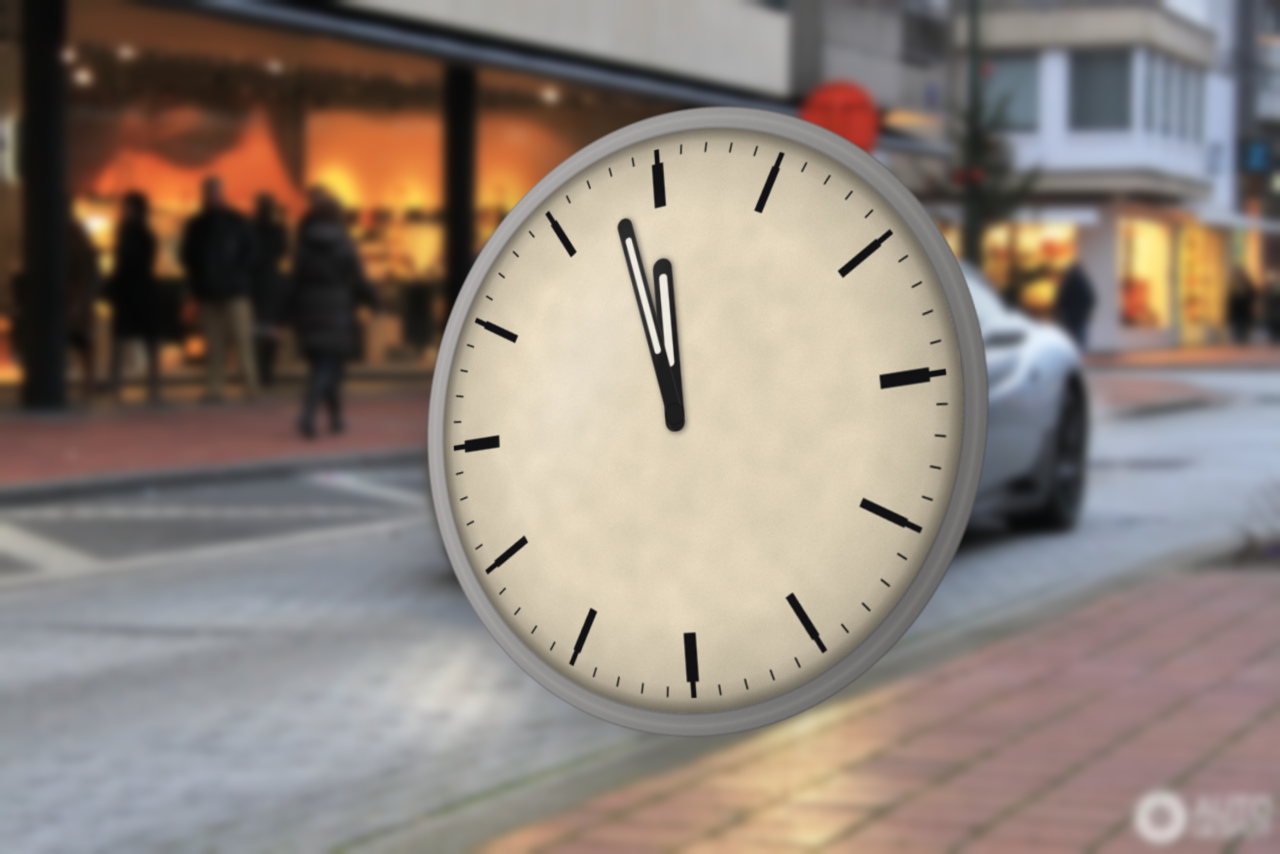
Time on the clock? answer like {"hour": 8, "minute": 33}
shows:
{"hour": 11, "minute": 58}
